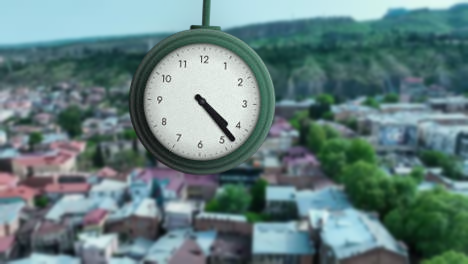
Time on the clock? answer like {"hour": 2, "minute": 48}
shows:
{"hour": 4, "minute": 23}
